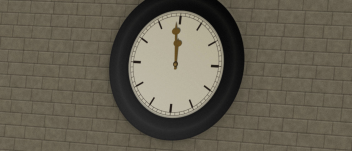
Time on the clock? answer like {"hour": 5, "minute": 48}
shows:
{"hour": 11, "minute": 59}
